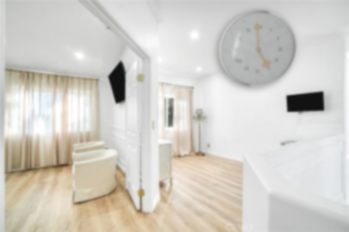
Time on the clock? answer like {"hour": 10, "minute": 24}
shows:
{"hour": 4, "minute": 59}
